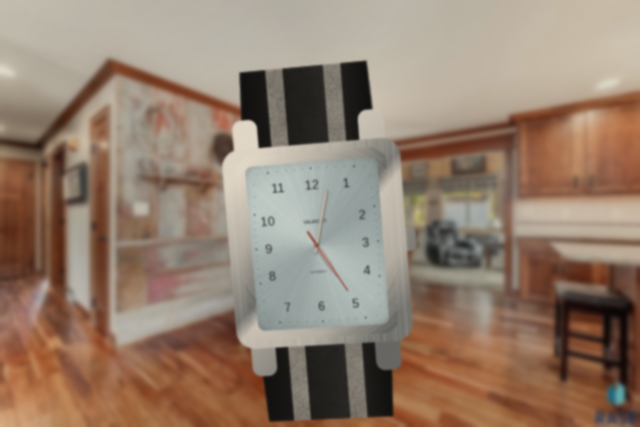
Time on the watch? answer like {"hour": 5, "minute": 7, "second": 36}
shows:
{"hour": 5, "minute": 2, "second": 25}
